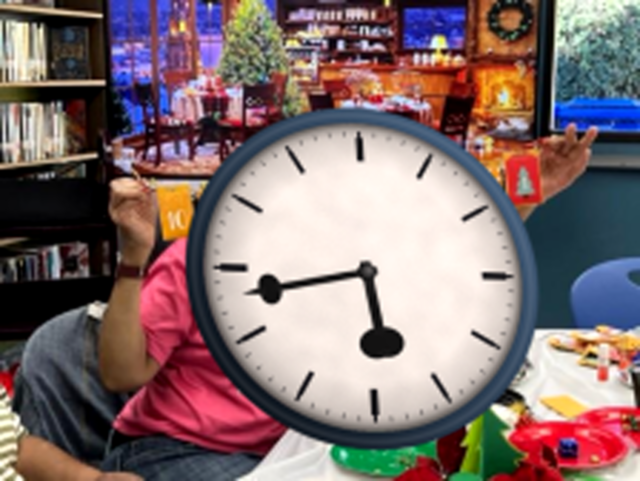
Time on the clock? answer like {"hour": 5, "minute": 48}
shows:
{"hour": 5, "minute": 43}
